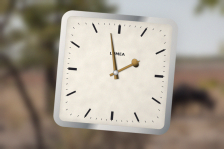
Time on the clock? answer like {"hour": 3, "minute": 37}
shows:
{"hour": 1, "minute": 58}
